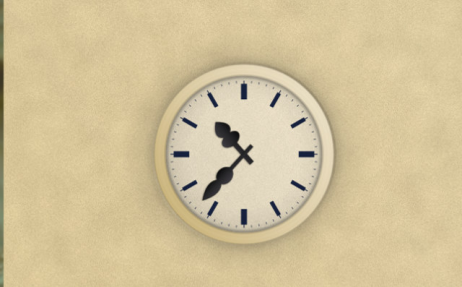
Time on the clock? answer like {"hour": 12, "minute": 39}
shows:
{"hour": 10, "minute": 37}
